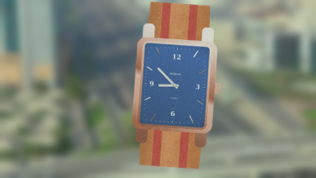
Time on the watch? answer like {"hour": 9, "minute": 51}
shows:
{"hour": 8, "minute": 52}
